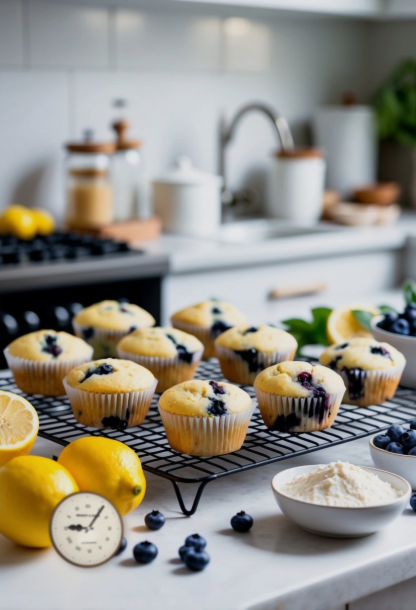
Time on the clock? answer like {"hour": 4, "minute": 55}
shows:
{"hour": 9, "minute": 6}
